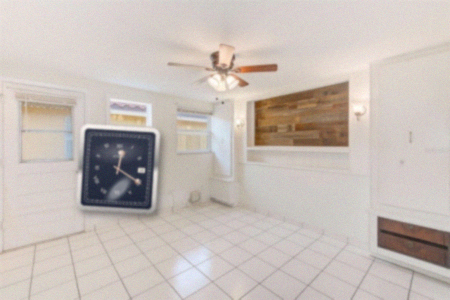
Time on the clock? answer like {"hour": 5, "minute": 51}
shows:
{"hour": 12, "minute": 20}
